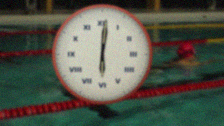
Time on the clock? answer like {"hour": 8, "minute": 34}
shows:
{"hour": 6, "minute": 1}
